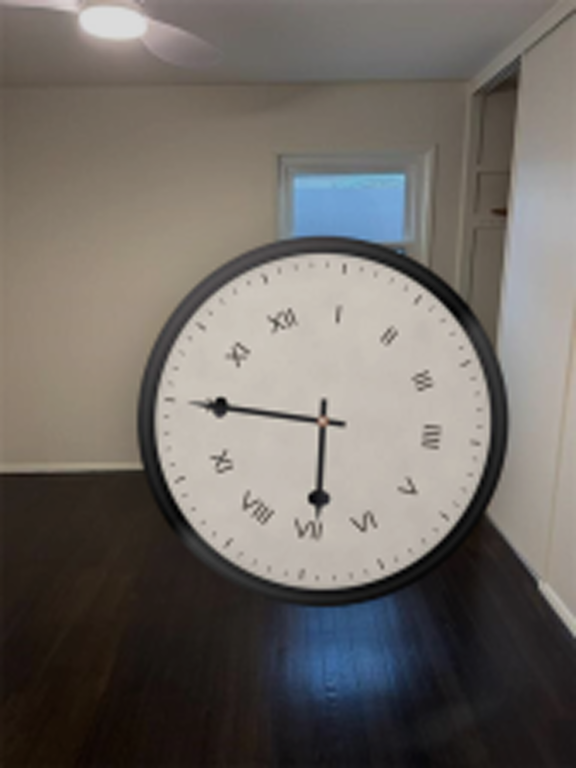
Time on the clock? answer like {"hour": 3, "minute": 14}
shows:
{"hour": 6, "minute": 50}
